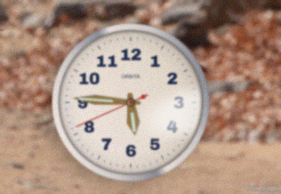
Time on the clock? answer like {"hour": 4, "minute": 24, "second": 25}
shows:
{"hour": 5, "minute": 45, "second": 41}
